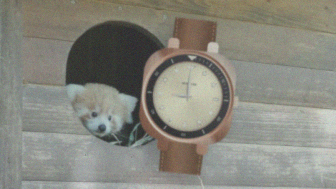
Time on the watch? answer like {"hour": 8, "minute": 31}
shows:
{"hour": 9, "minute": 0}
